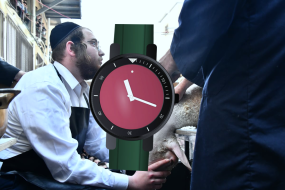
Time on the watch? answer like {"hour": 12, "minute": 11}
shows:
{"hour": 11, "minute": 18}
